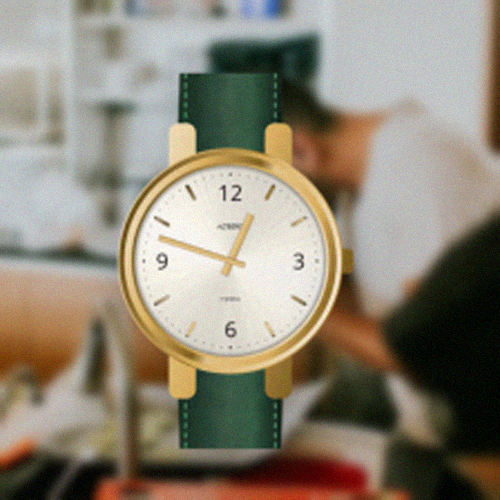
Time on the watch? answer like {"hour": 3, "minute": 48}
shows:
{"hour": 12, "minute": 48}
